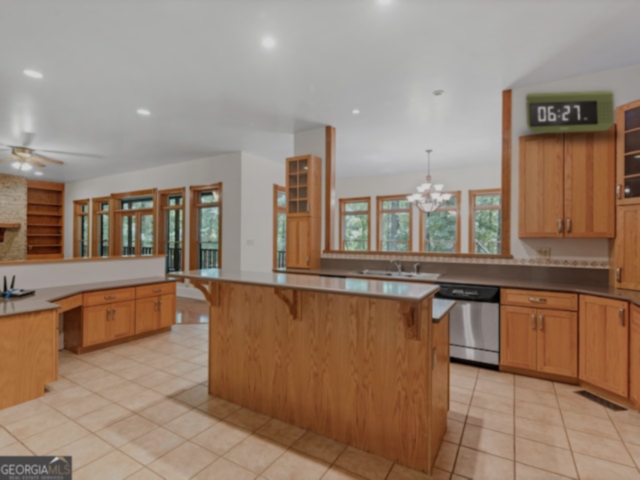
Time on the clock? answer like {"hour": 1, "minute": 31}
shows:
{"hour": 6, "minute": 27}
